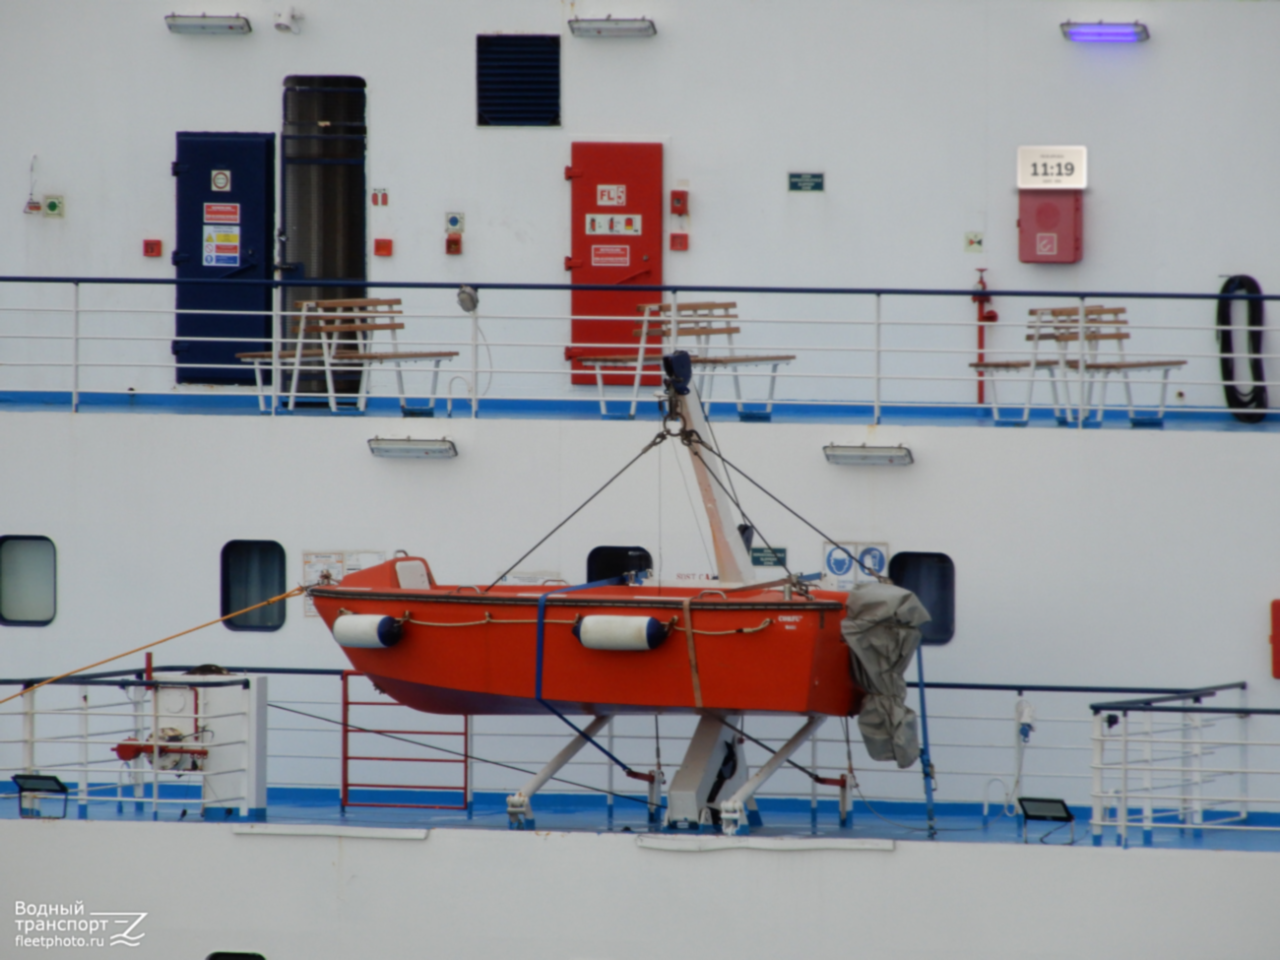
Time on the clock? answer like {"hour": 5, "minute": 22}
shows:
{"hour": 11, "minute": 19}
